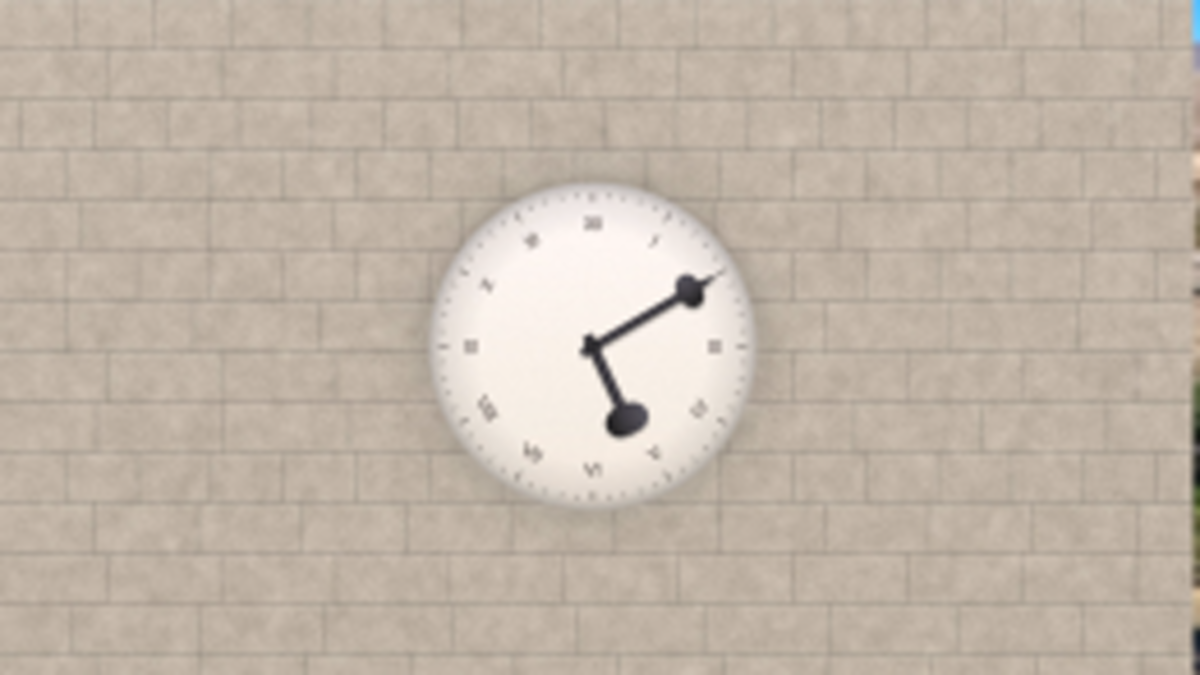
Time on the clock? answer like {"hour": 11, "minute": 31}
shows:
{"hour": 5, "minute": 10}
